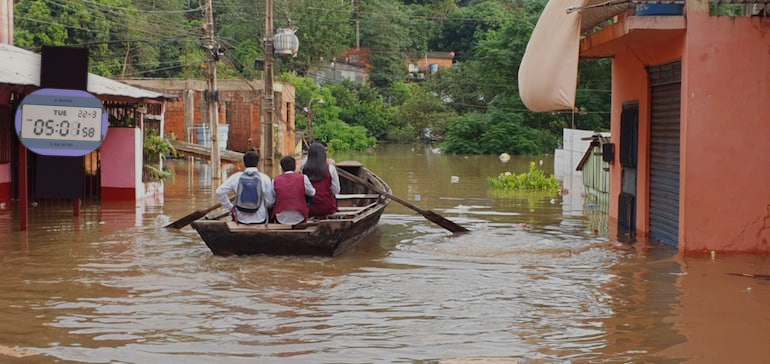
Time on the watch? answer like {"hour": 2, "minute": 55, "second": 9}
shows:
{"hour": 5, "minute": 1, "second": 58}
